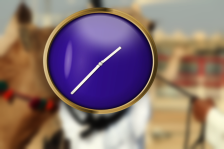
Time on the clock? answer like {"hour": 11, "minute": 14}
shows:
{"hour": 1, "minute": 37}
